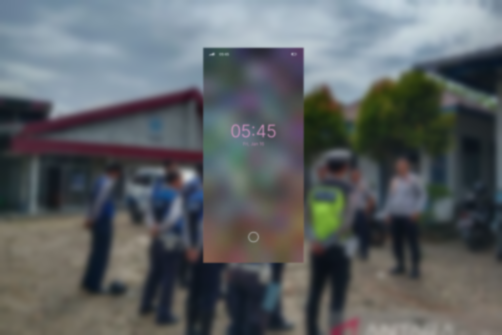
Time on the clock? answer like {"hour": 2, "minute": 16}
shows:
{"hour": 5, "minute": 45}
